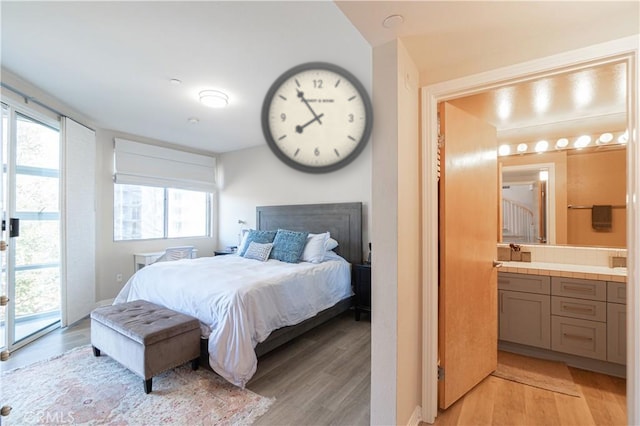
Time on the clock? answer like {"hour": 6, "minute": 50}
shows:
{"hour": 7, "minute": 54}
